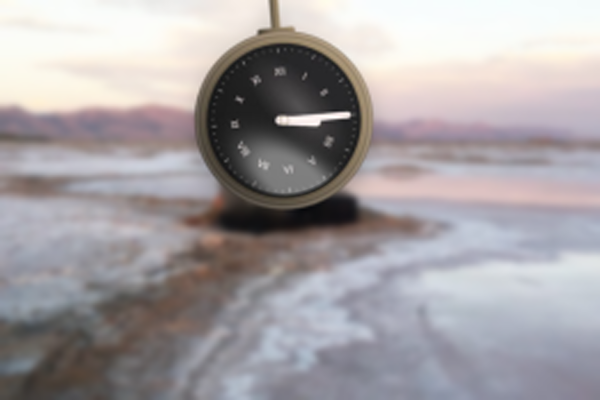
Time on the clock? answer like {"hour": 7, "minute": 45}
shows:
{"hour": 3, "minute": 15}
